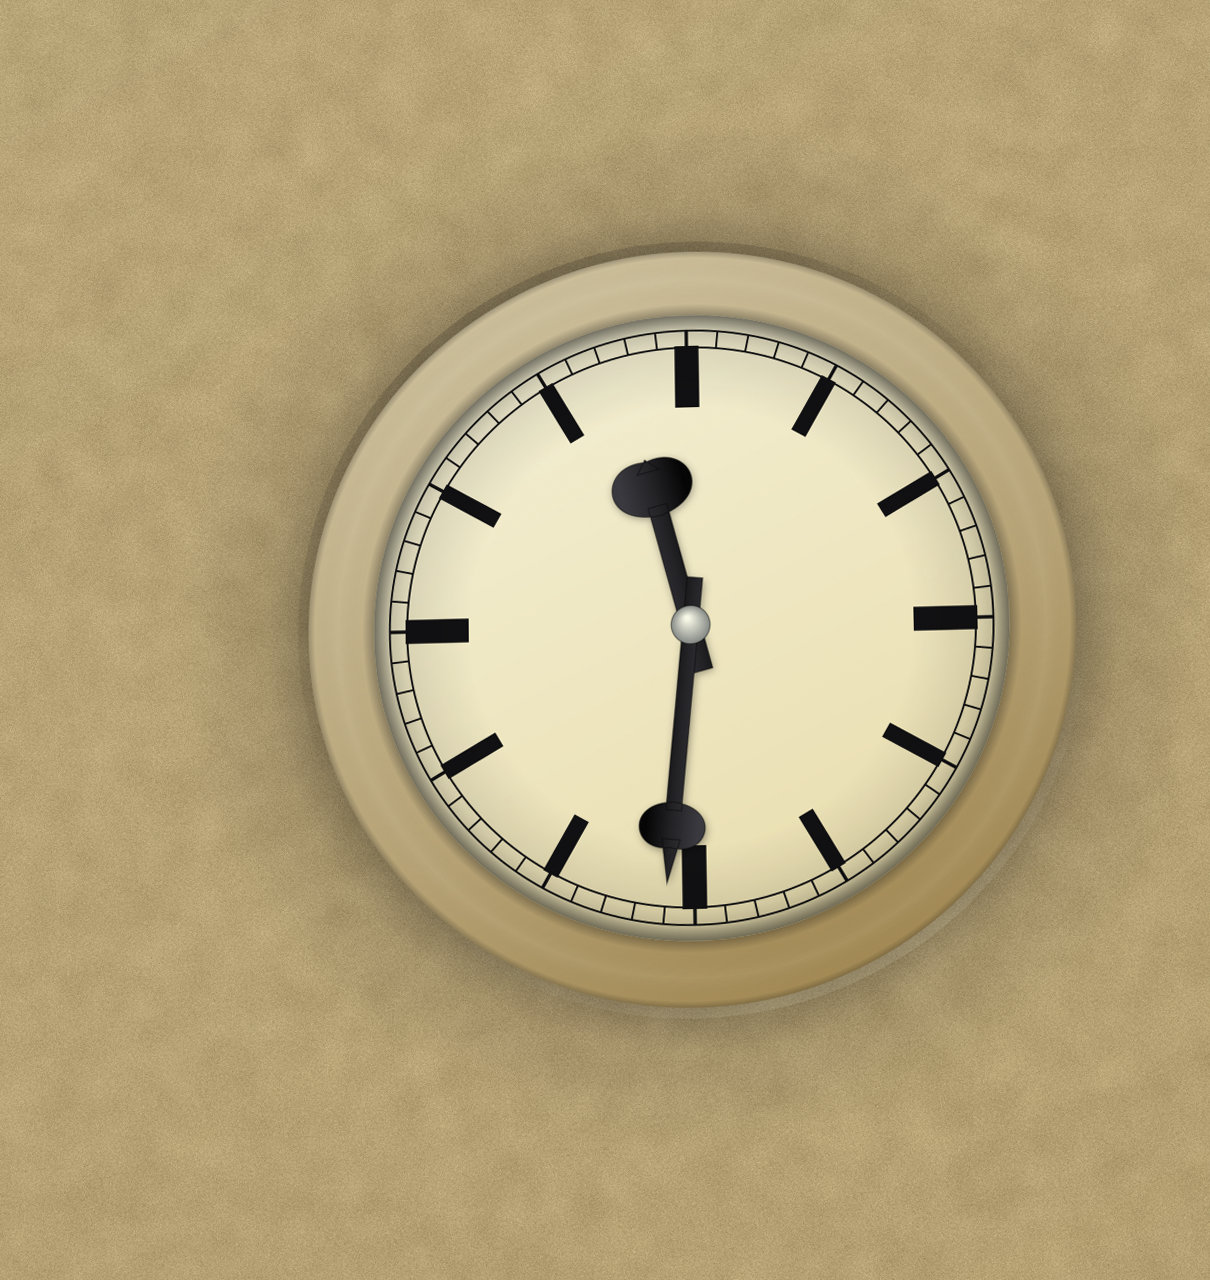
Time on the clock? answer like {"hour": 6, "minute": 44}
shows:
{"hour": 11, "minute": 31}
